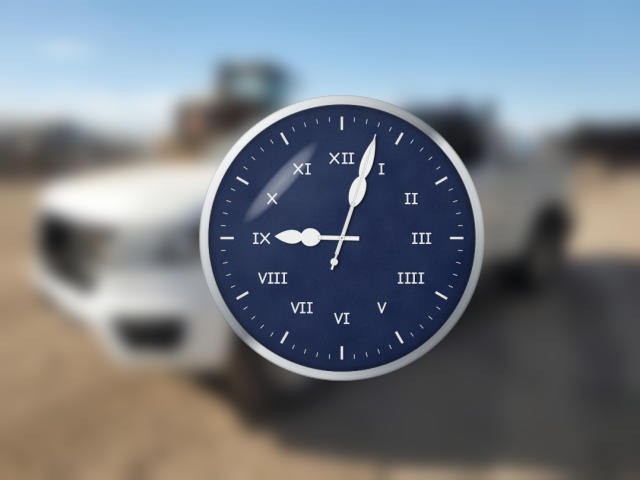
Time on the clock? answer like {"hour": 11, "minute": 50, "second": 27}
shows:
{"hour": 9, "minute": 3, "second": 3}
